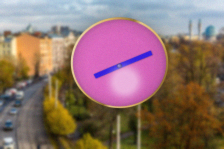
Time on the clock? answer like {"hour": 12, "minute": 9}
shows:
{"hour": 8, "minute": 11}
